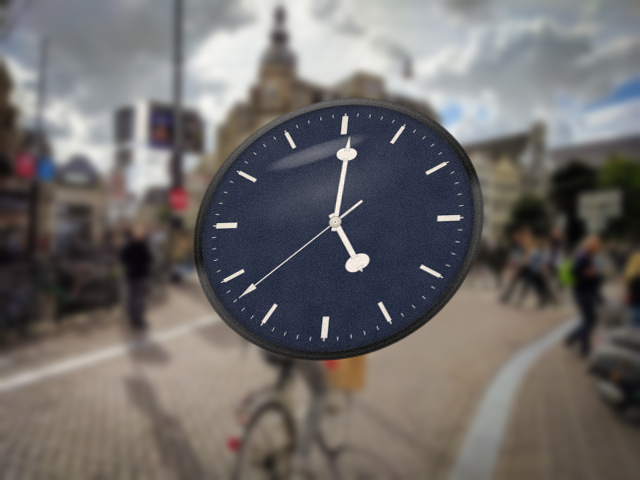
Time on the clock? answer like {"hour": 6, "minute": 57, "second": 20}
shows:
{"hour": 5, "minute": 0, "second": 38}
